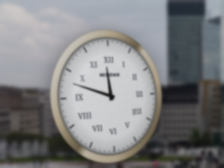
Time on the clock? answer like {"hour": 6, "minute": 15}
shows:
{"hour": 11, "minute": 48}
